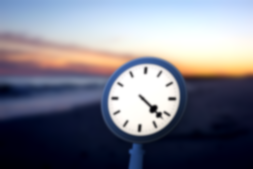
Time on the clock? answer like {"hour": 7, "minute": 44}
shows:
{"hour": 4, "minute": 22}
